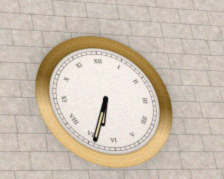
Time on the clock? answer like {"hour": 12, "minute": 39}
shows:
{"hour": 6, "minute": 34}
